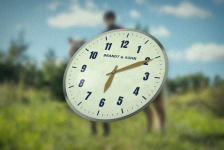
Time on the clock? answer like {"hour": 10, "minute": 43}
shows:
{"hour": 6, "minute": 10}
